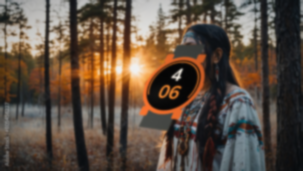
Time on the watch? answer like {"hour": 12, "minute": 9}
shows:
{"hour": 4, "minute": 6}
